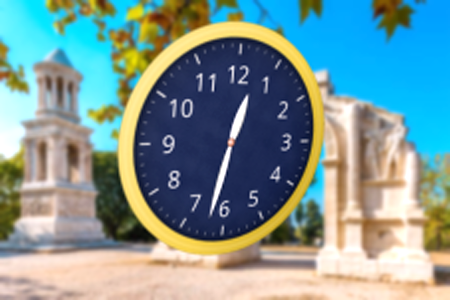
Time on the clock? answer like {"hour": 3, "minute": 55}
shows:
{"hour": 12, "minute": 32}
